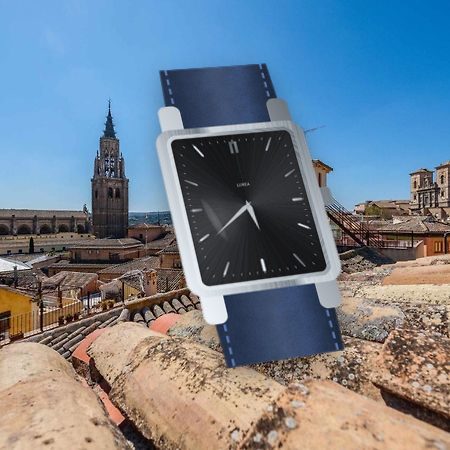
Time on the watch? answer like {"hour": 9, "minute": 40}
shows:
{"hour": 5, "minute": 39}
